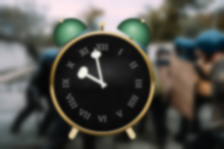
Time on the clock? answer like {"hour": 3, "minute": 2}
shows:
{"hour": 9, "minute": 58}
